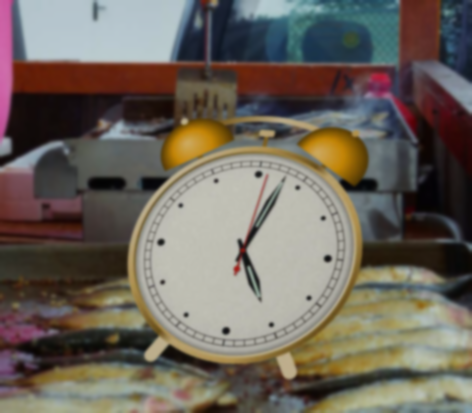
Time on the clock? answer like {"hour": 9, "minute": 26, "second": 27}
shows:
{"hour": 5, "minute": 3, "second": 1}
